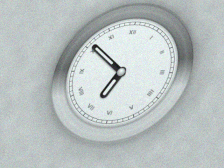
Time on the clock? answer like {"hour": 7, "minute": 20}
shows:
{"hour": 6, "minute": 51}
